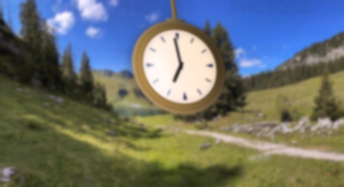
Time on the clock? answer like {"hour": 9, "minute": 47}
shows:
{"hour": 6, "minute": 59}
